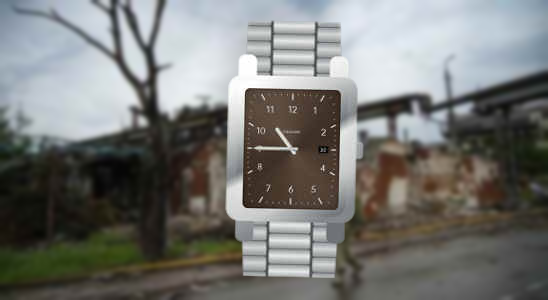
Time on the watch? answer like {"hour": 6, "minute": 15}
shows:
{"hour": 10, "minute": 45}
